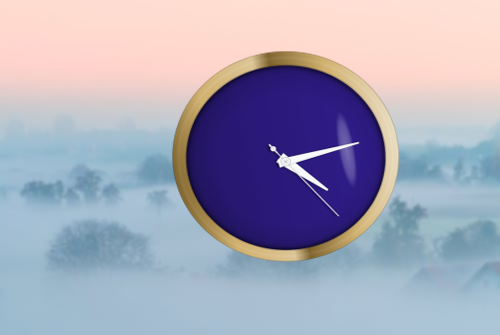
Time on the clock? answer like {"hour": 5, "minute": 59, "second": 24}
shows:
{"hour": 4, "minute": 12, "second": 23}
